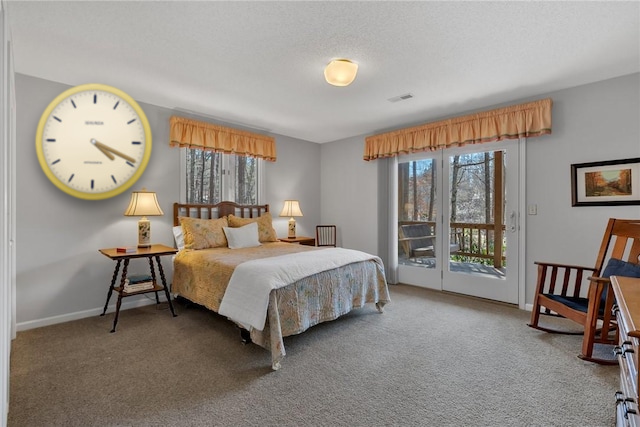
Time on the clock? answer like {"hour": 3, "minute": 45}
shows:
{"hour": 4, "minute": 19}
